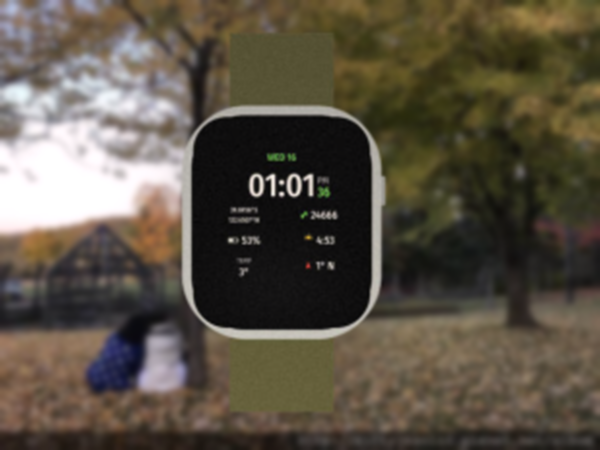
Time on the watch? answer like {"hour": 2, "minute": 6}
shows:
{"hour": 1, "minute": 1}
